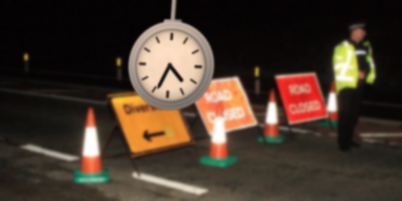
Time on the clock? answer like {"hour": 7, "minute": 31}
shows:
{"hour": 4, "minute": 34}
